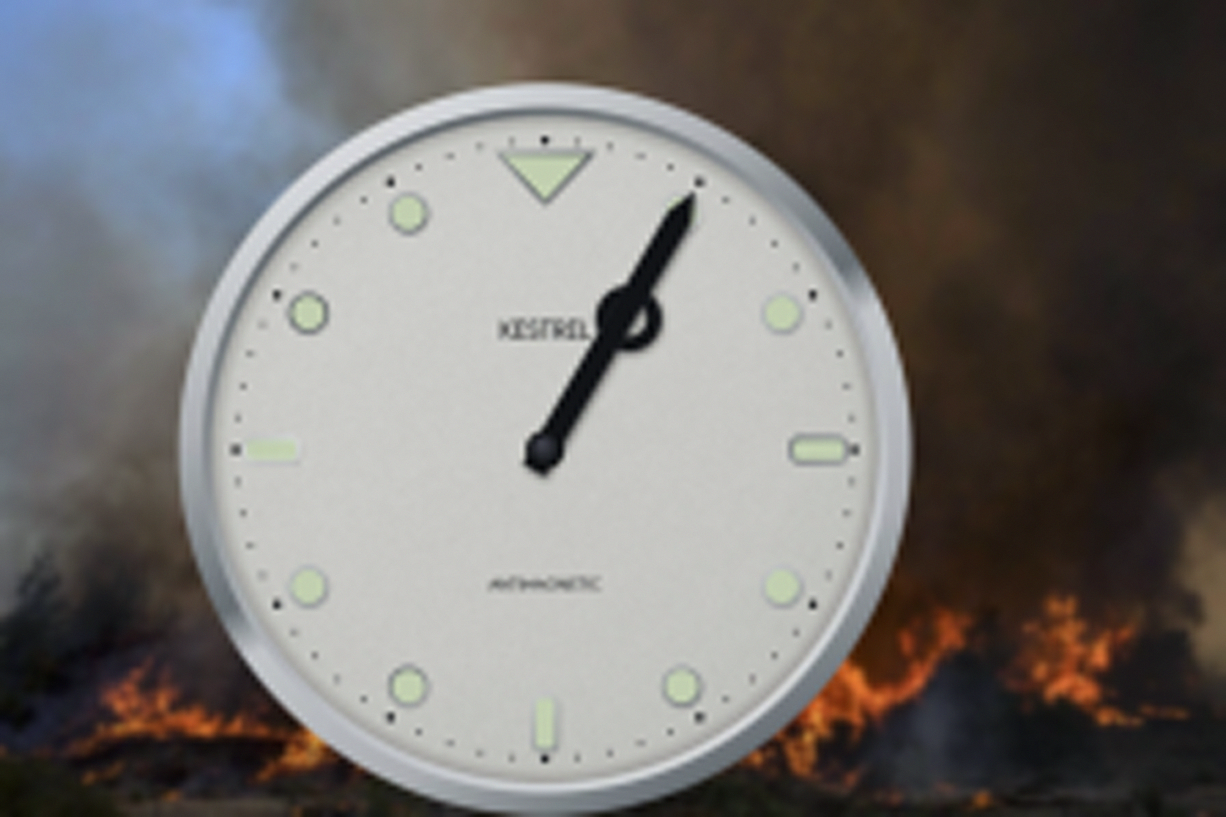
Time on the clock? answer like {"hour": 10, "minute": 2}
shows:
{"hour": 1, "minute": 5}
